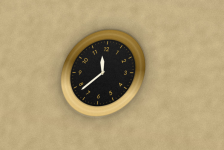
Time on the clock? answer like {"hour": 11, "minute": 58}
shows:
{"hour": 11, "minute": 38}
